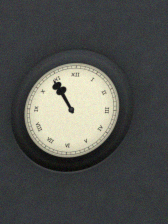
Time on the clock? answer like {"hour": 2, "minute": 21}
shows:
{"hour": 10, "minute": 54}
